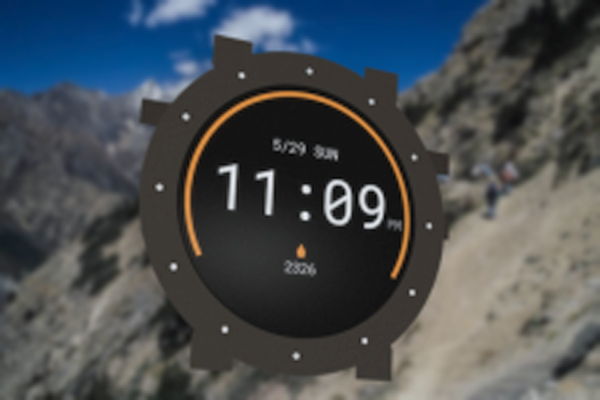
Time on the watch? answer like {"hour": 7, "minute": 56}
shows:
{"hour": 11, "minute": 9}
